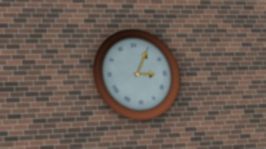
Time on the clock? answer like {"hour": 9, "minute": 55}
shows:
{"hour": 3, "minute": 5}
